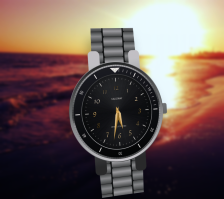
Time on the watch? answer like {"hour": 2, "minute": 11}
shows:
{"hour": 5, "minute": 32}
